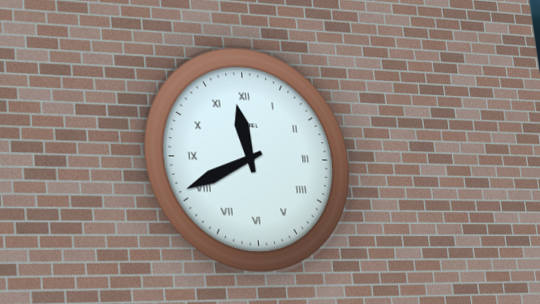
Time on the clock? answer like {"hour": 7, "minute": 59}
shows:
{"hour": 11, "minute": 41}
